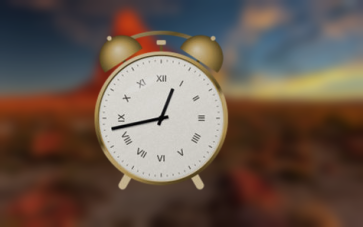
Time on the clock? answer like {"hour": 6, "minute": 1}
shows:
{"hour": 12, "minute": 43}
